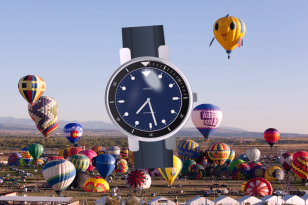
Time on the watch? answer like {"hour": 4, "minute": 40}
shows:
{"hour": 7, "minute": 28}
